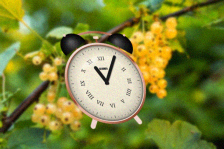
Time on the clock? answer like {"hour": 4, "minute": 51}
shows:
{"hour": 11, "minute": 5}
